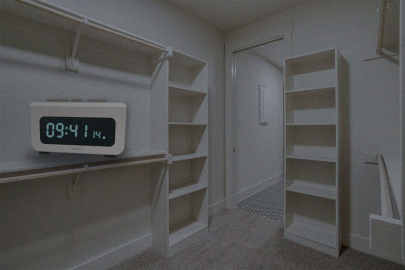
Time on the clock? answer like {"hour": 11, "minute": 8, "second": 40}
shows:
{"hour": 9, "minute": 41, "second": 14}
